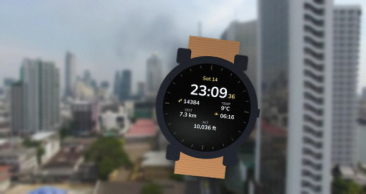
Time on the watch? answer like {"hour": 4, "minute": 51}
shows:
{"hour": 23, "minute": 9}
